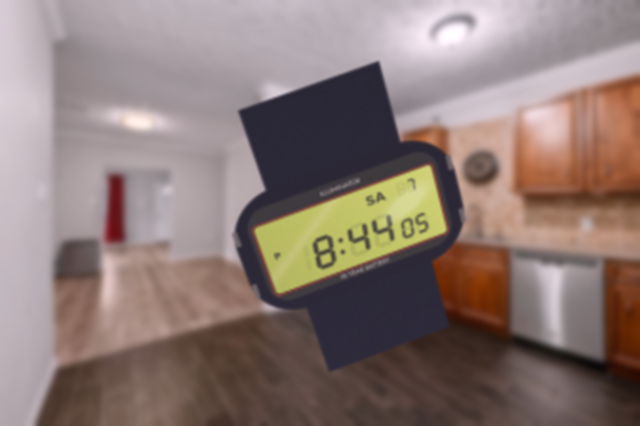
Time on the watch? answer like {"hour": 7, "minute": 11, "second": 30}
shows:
{"hour": 8, "minute": 44, "second": 5}
